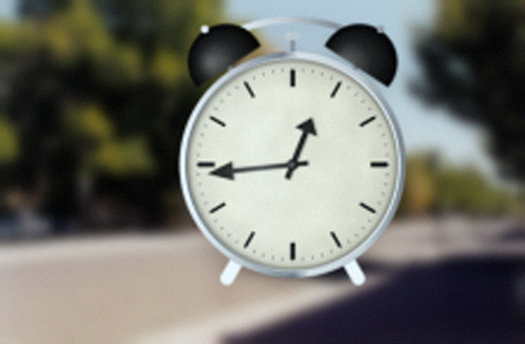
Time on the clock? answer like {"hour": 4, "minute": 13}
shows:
{"hour": 12, "minute": 44}
